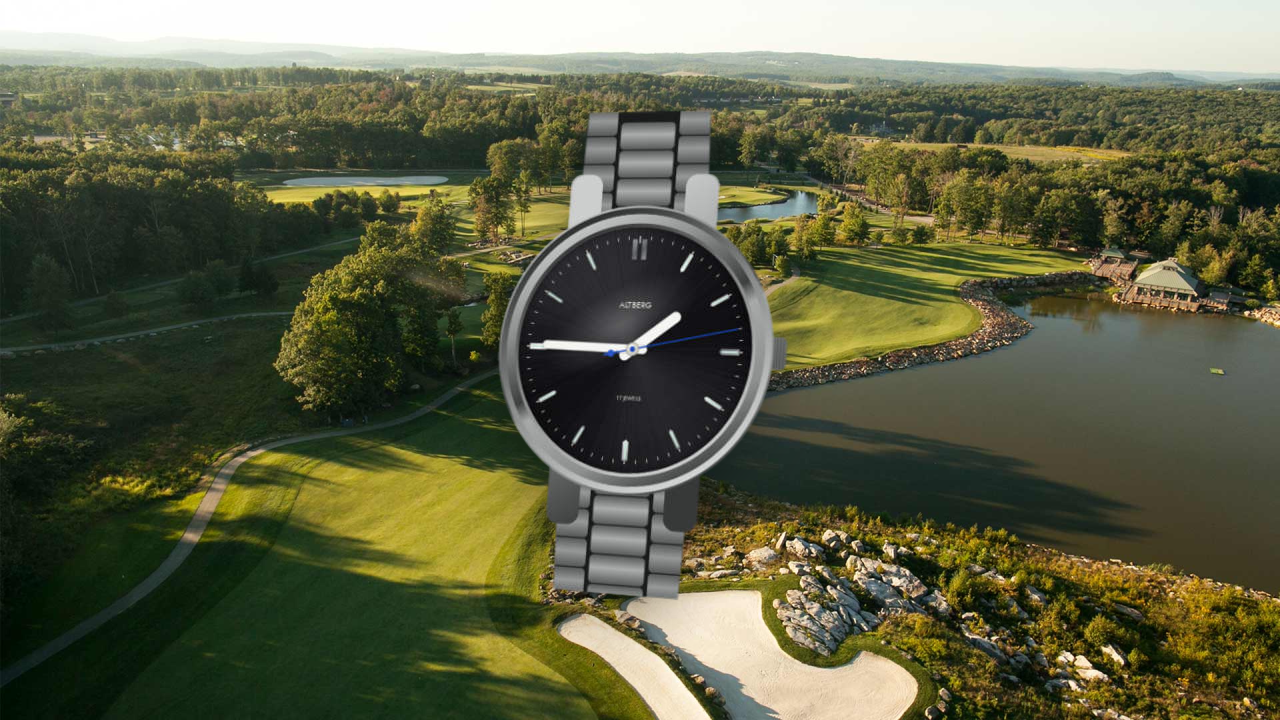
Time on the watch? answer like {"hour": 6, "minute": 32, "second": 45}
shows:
{"hour": 1, "minute": 45, "second": 13}
